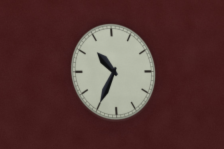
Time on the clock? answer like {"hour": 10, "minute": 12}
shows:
{"hour": 10, "minute": 35}
